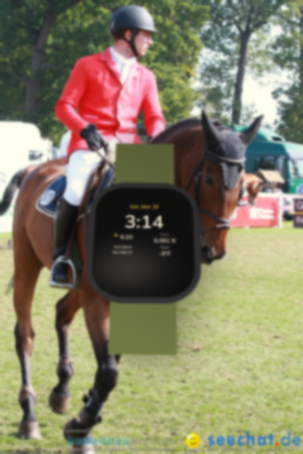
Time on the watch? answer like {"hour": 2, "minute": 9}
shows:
{"hour": 3, "minute": 14}
